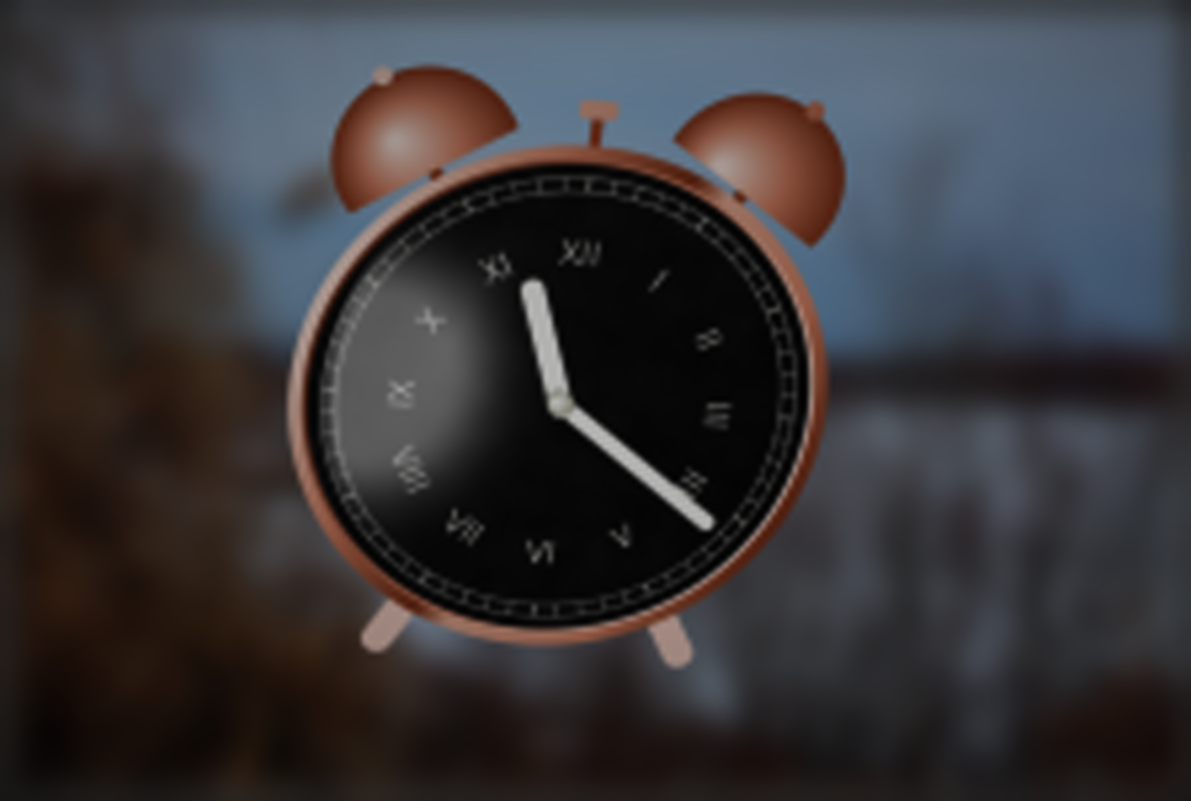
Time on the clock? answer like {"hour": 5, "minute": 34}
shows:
{"hour": 11, "minute": 21}
